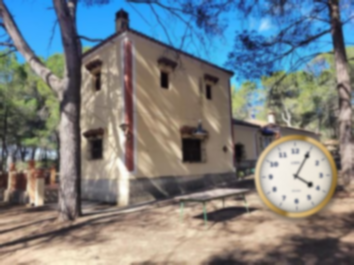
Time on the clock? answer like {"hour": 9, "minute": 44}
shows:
{"hour": 4, "minute": 5}
